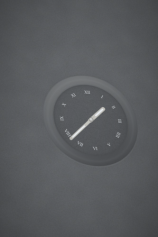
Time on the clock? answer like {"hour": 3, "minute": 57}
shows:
{"hour": 1, "minute": 38}
